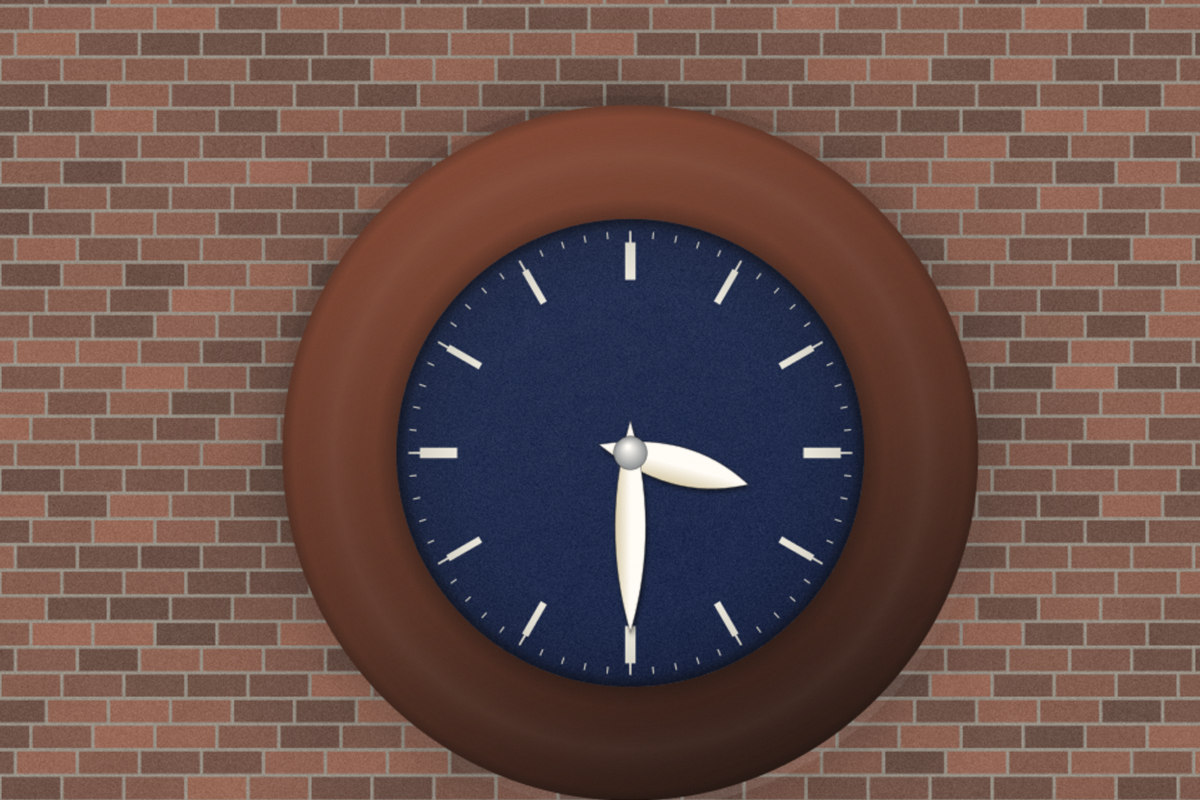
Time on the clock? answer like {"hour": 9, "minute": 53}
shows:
{"hour": 3, "minute": 30}
